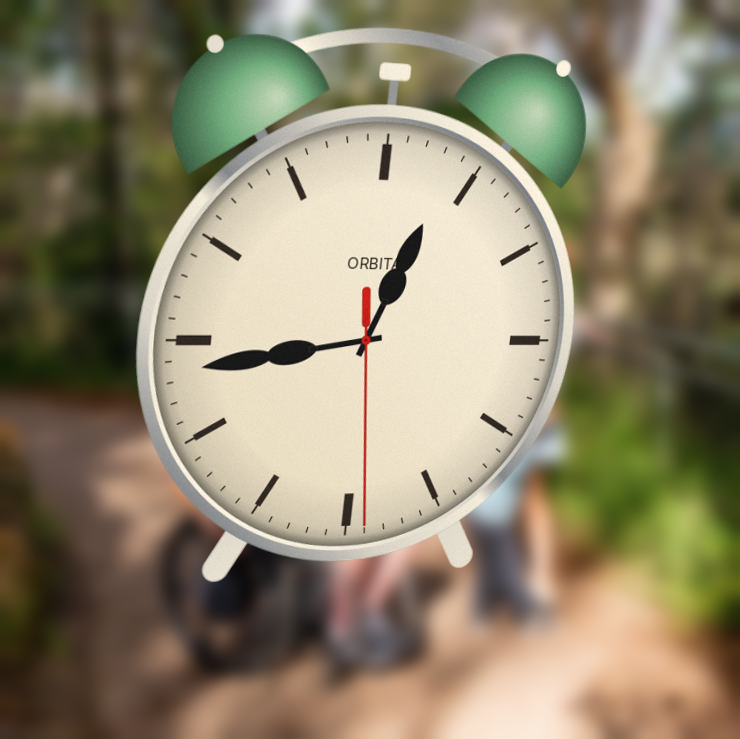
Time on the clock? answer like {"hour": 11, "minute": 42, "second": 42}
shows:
{"hour": 12, "minute": 43, "second": 29}
